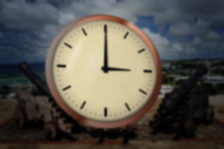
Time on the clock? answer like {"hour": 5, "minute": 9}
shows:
{"hour": 3, "minute": 0}
